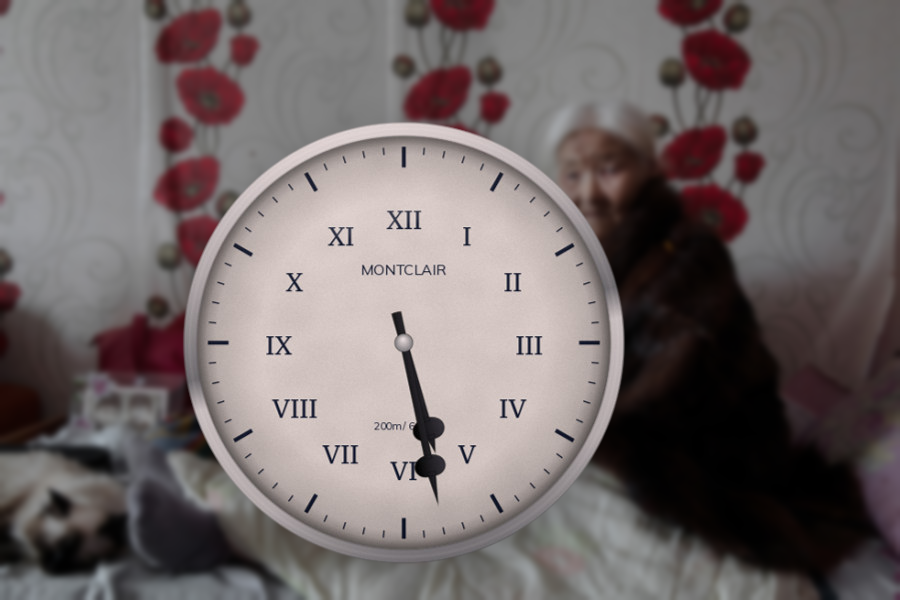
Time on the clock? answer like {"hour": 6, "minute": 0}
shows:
{"hour": 5, "minute": 28}
